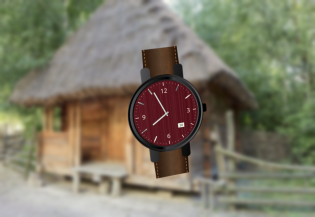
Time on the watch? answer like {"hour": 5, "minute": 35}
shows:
{"hour": 7, "minute": 56}
